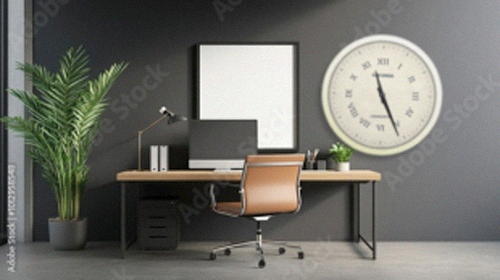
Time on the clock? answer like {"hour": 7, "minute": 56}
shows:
{"hour": 11, "minute": 26}
